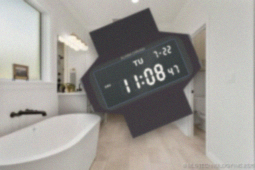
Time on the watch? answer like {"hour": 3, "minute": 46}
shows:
{"hour": 11, "minute": 8}
